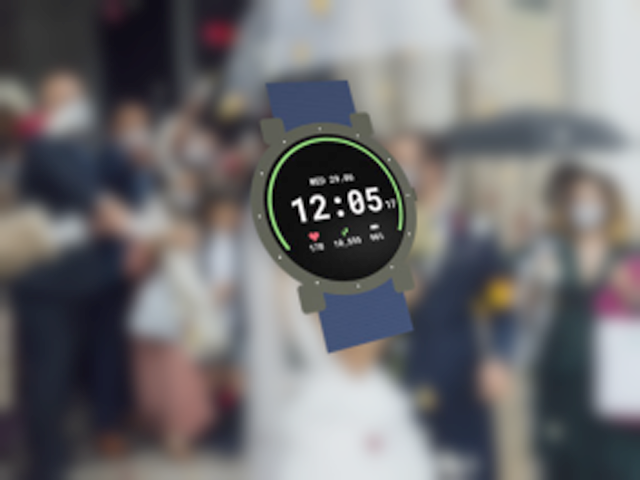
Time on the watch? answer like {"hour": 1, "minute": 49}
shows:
{"hour": 12, "minute": 5}
